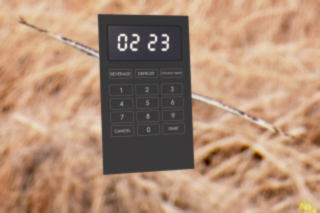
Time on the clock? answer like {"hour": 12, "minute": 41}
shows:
{"hour": 2, "minute": 23}
